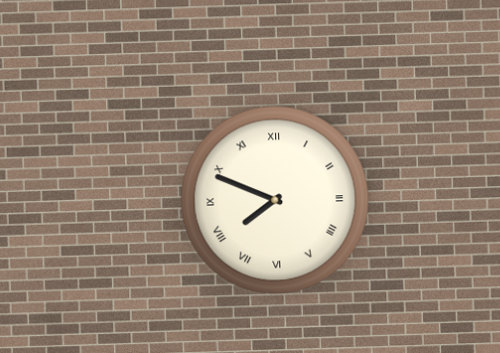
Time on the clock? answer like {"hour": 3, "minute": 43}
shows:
{"hour": 7, "minute": 49}
